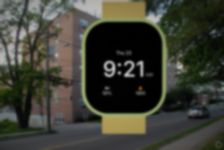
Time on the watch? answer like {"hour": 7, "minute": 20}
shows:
{"hour": 9, "minute": 21}
